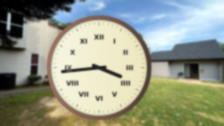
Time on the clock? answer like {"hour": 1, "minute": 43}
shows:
{"hour": 3, "minute": 44}
